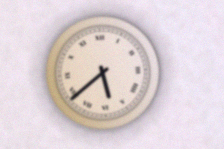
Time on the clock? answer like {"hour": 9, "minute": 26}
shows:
{"hour": 5, "minute": 39}
